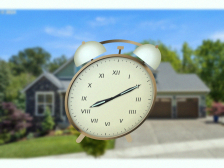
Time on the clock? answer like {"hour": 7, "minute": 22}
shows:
{"hour": 8, "minute": 10}
